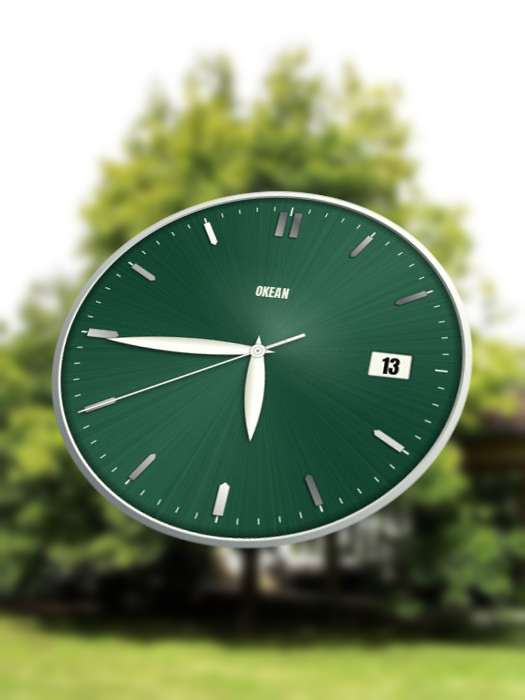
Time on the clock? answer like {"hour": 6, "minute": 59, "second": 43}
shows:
{"hour": 5, "minute": 44, "second": 40}
